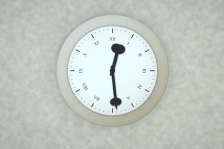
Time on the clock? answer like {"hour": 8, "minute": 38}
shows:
{"hour": 12, "minute": 29}
